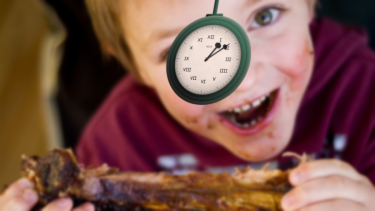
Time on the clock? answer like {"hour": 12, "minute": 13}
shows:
{"hour": 1, "minute": 9}
